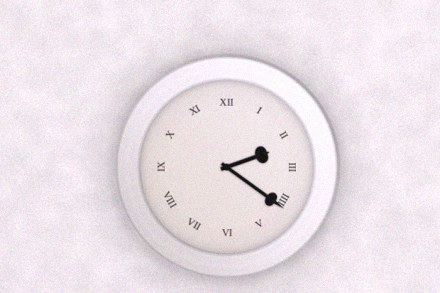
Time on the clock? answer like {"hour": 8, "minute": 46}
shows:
{"hour": 2, "minute": 21}
